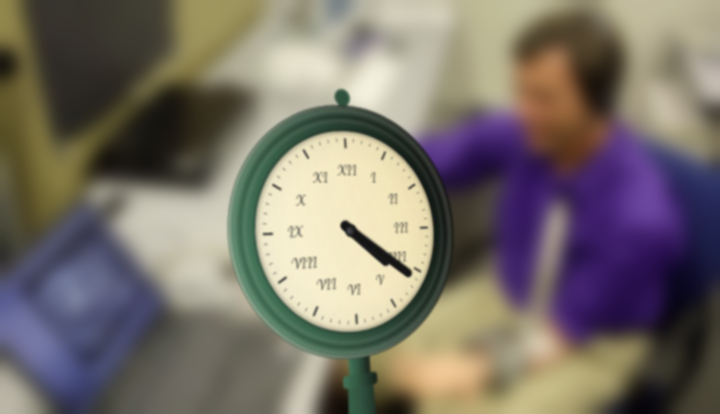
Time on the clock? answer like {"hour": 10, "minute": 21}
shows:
{"hour": 4, "minute": 21}
